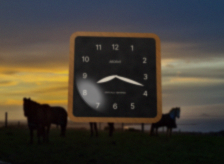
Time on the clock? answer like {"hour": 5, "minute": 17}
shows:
{"hour": 8, "minute": 18}
